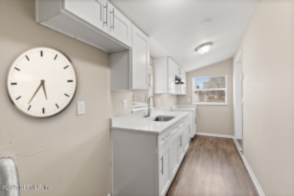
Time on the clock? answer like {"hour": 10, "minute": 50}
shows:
{"hour": 5, "minute": 36}
